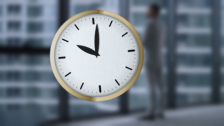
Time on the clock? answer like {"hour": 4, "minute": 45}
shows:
{"hour": 10, "minute": 1}
